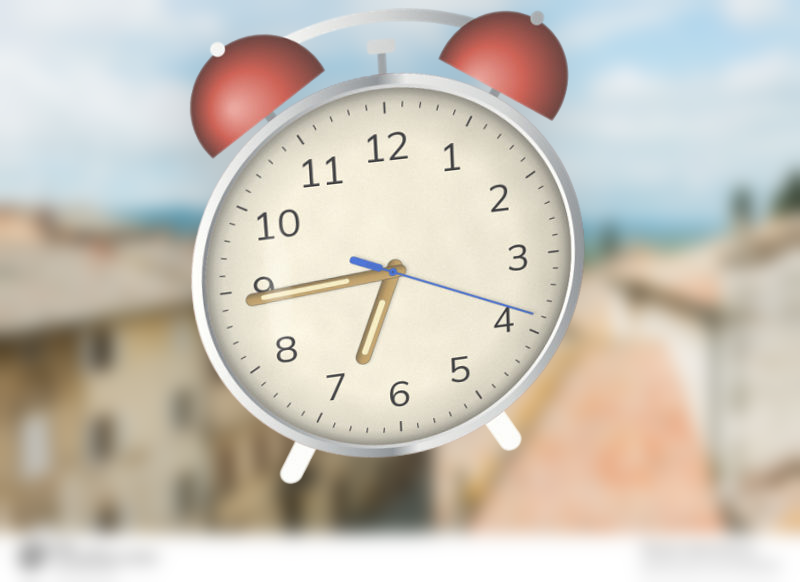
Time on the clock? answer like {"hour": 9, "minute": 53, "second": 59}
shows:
{"hour": 6, "minute": 44, "second": 19}
